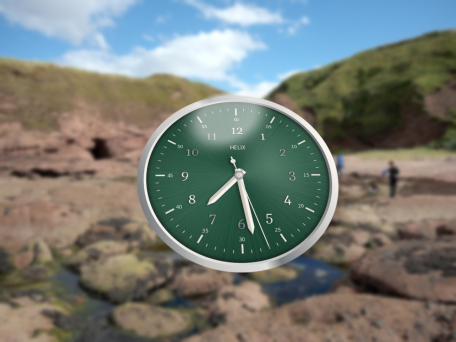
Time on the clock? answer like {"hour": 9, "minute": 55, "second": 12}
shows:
{"hour": 7, "minute": 28, "second": 27}
